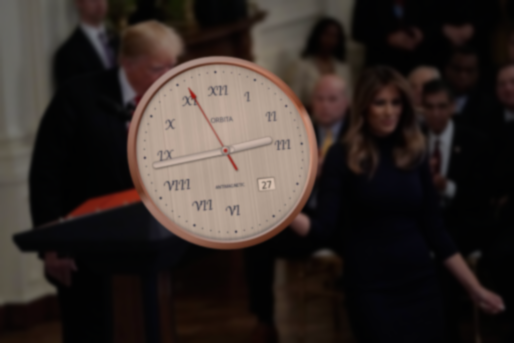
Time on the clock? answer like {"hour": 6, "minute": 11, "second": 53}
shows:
{"hour": 2, "minute": 43, "second": 56}
